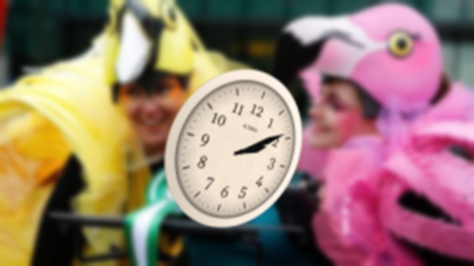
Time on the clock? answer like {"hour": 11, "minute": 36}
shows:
{"hour": 2, "minute": 9}
